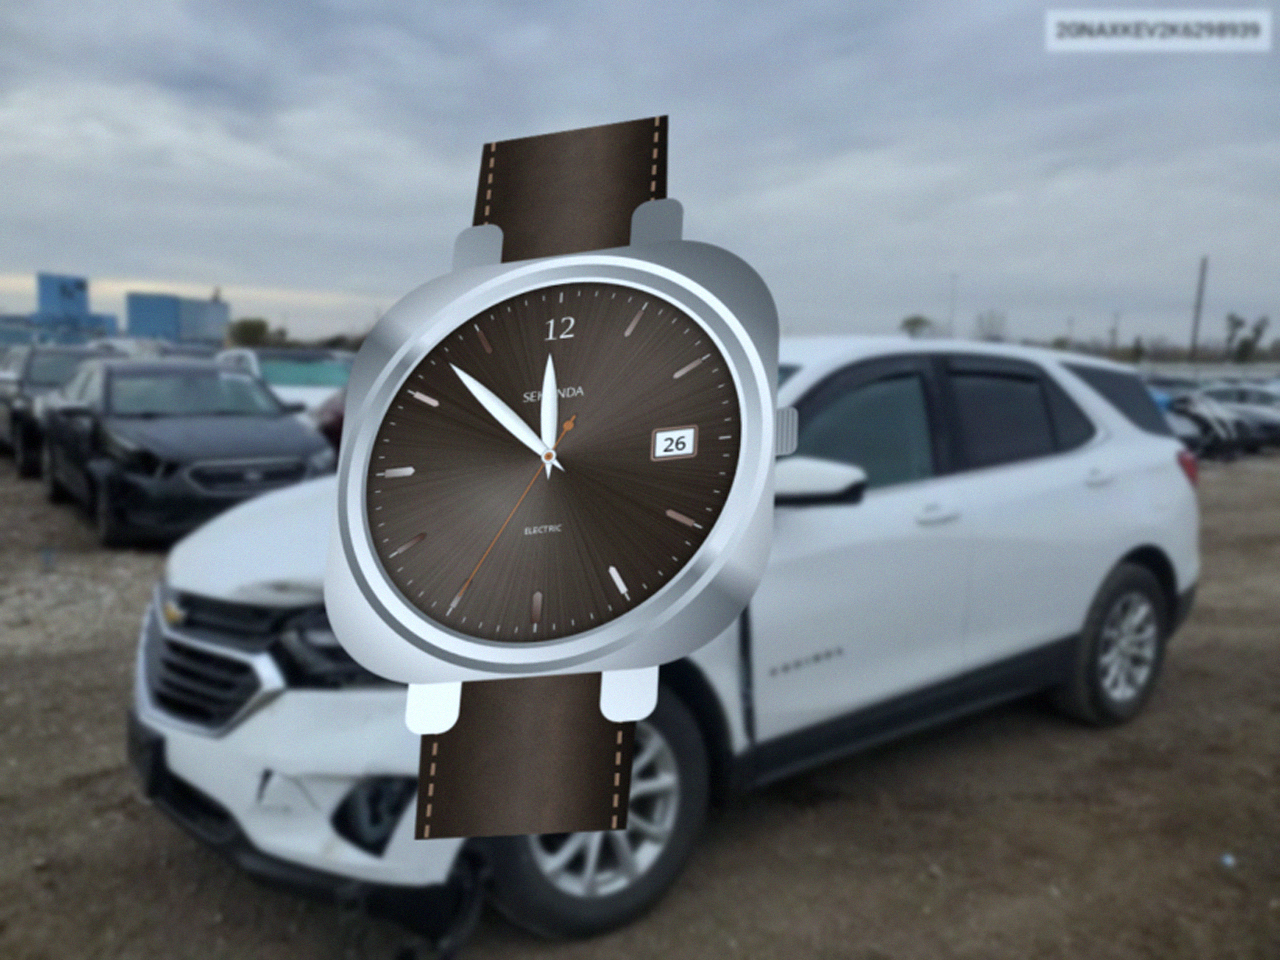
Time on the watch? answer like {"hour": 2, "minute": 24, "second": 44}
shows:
{"hour": 11, "minute": 52, "second": 35}
